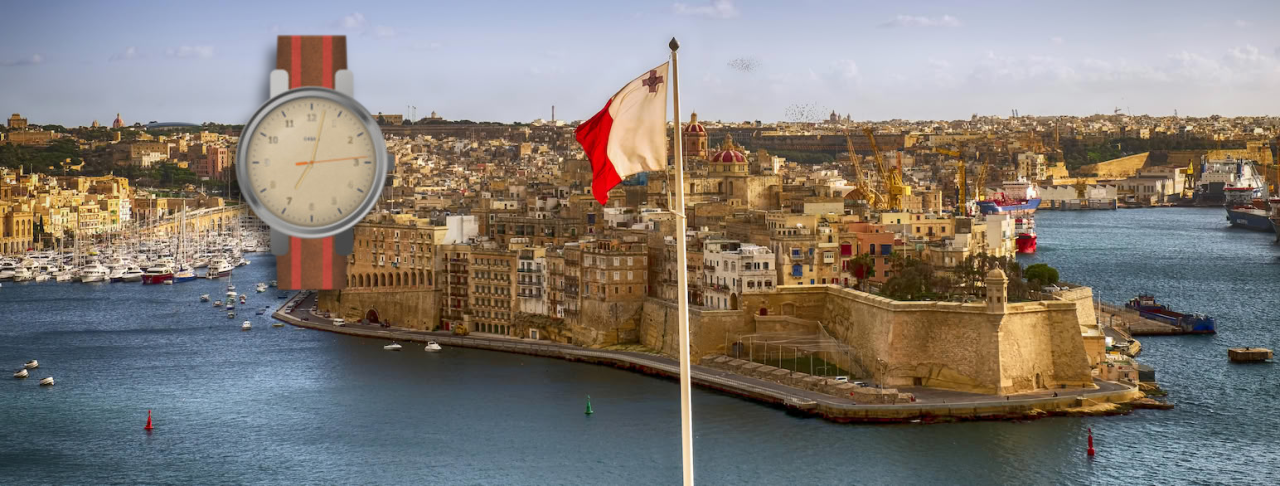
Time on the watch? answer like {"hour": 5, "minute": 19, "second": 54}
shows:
{"hour": 7, "minute": 2, "second": 14}
